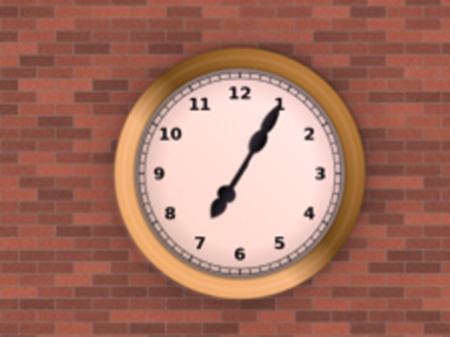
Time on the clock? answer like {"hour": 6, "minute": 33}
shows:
{"hour": 7, "minute": 5}
